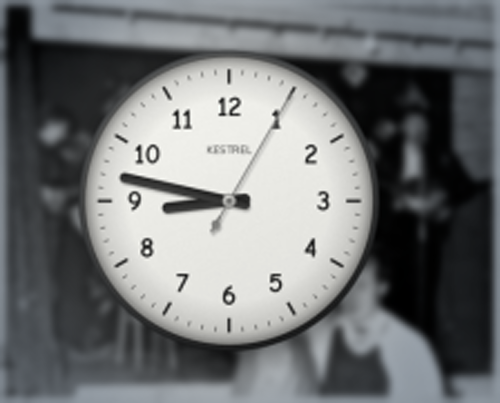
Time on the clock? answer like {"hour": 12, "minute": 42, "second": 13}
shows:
{"hour": 8, "minute": 47, "second": 5}
